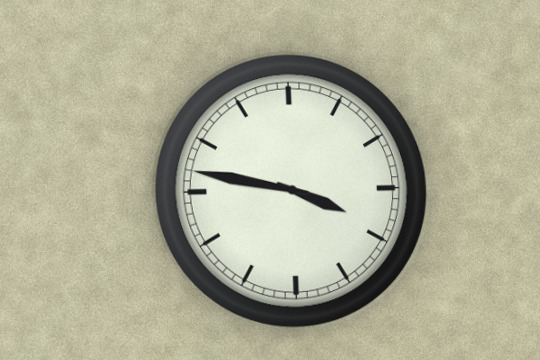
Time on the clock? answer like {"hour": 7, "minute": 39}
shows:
{"hour": 3, "minute": 47}
